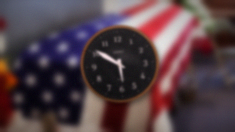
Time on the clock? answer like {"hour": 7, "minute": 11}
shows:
{"hour": 5, "minute": 51}
